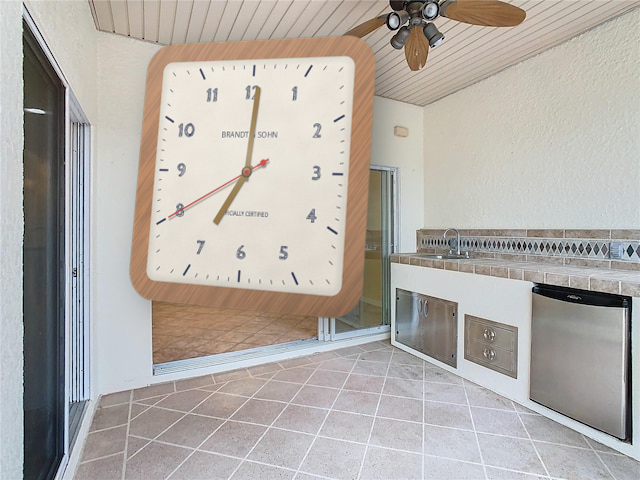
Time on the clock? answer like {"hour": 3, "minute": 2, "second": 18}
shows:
{"hour": 7, "minute": 0, "second": 40}
